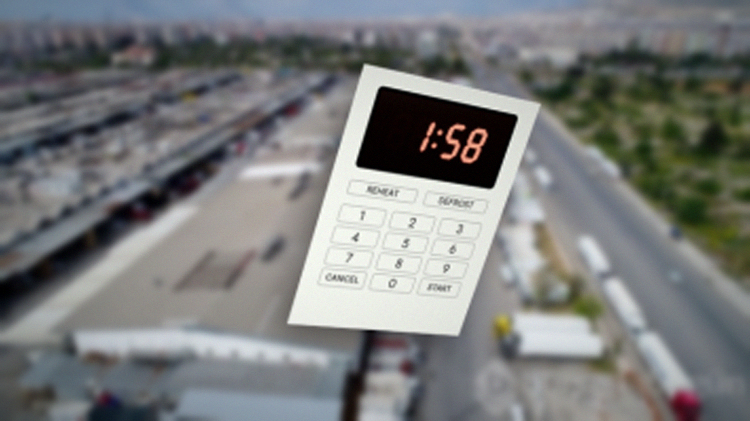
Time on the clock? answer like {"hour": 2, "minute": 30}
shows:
{"hour": 1, "minute": 58}
